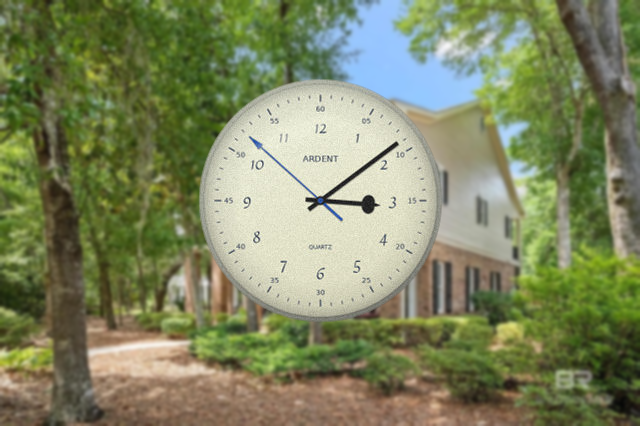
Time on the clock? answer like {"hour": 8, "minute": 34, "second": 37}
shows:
{"hour": 3, "minute": 8, "second": 52}
